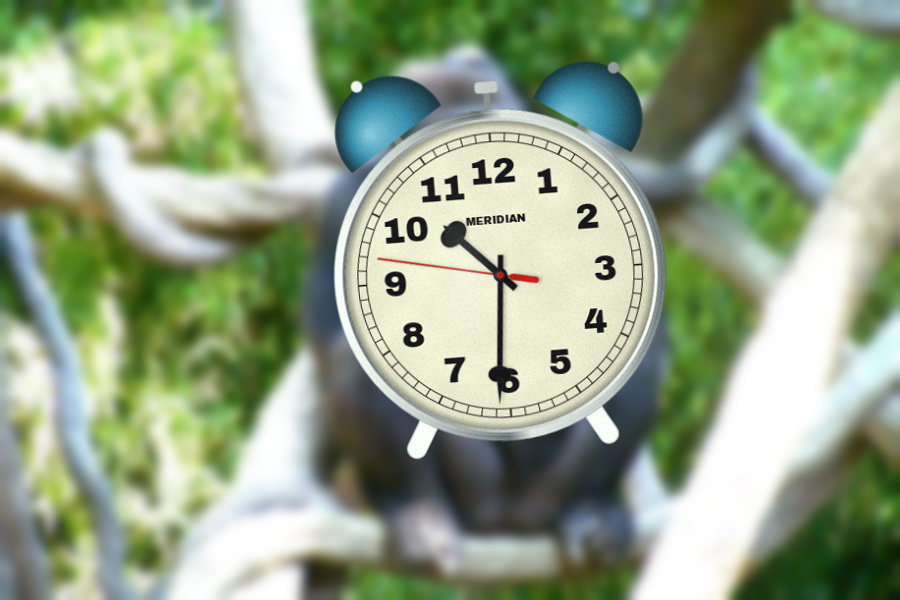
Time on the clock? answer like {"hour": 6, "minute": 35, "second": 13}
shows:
{"hour": 10, "minute": 30, "second": 47}
